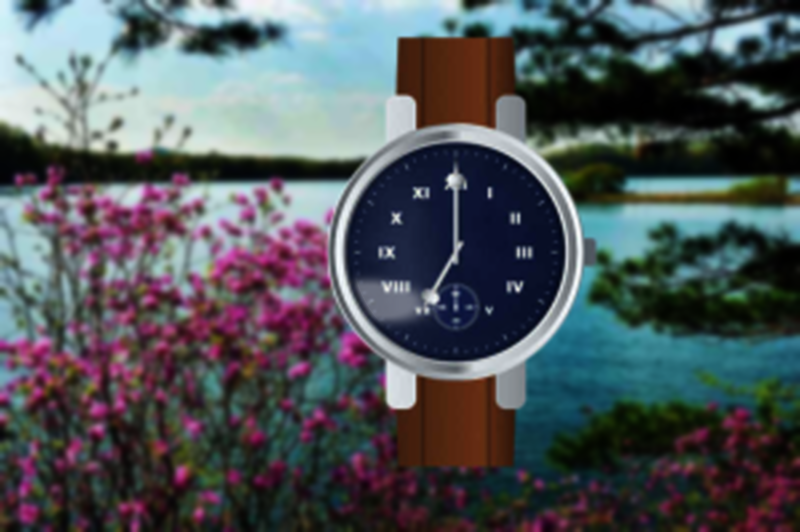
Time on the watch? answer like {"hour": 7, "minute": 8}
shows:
{"hour": 7, "minute": 0}
